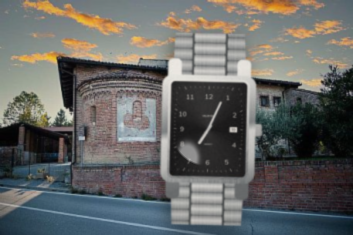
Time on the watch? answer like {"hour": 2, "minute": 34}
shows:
{"hour": 7, "minute": 4}
